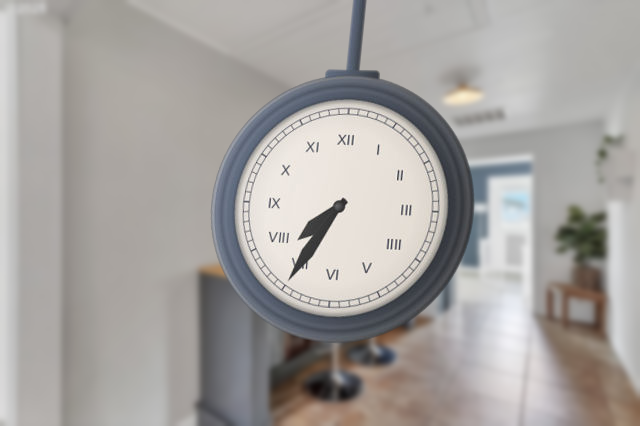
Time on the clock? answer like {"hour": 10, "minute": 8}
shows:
{"hour": 7, "minute": 35}
